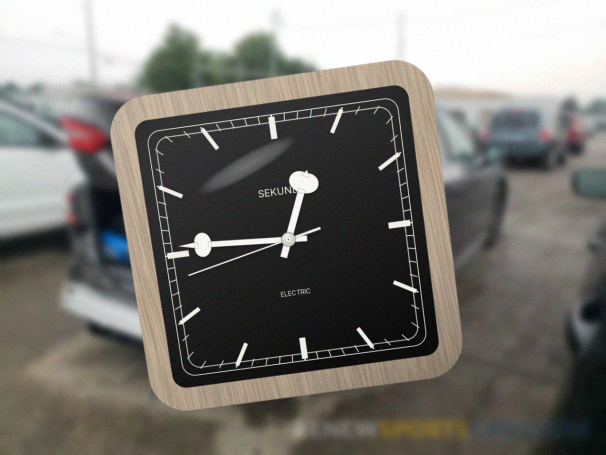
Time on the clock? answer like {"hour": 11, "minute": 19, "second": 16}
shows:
{"hour": 12, "minute": 45, "second": 43}
